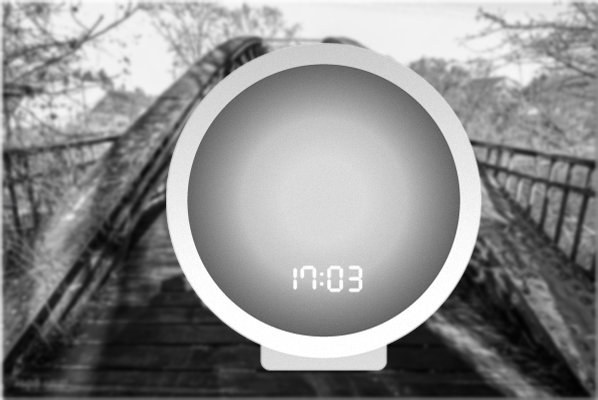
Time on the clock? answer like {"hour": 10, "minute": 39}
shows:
{"hour": 17, "minute": 3}
